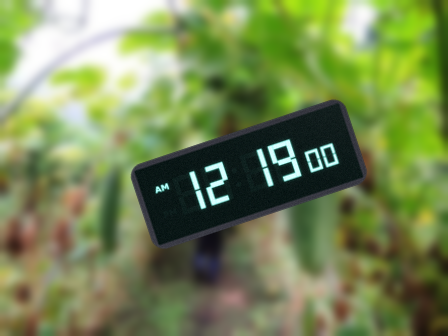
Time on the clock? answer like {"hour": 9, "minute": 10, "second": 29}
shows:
{"hour": 12, "minute": 19, "second": 0}
